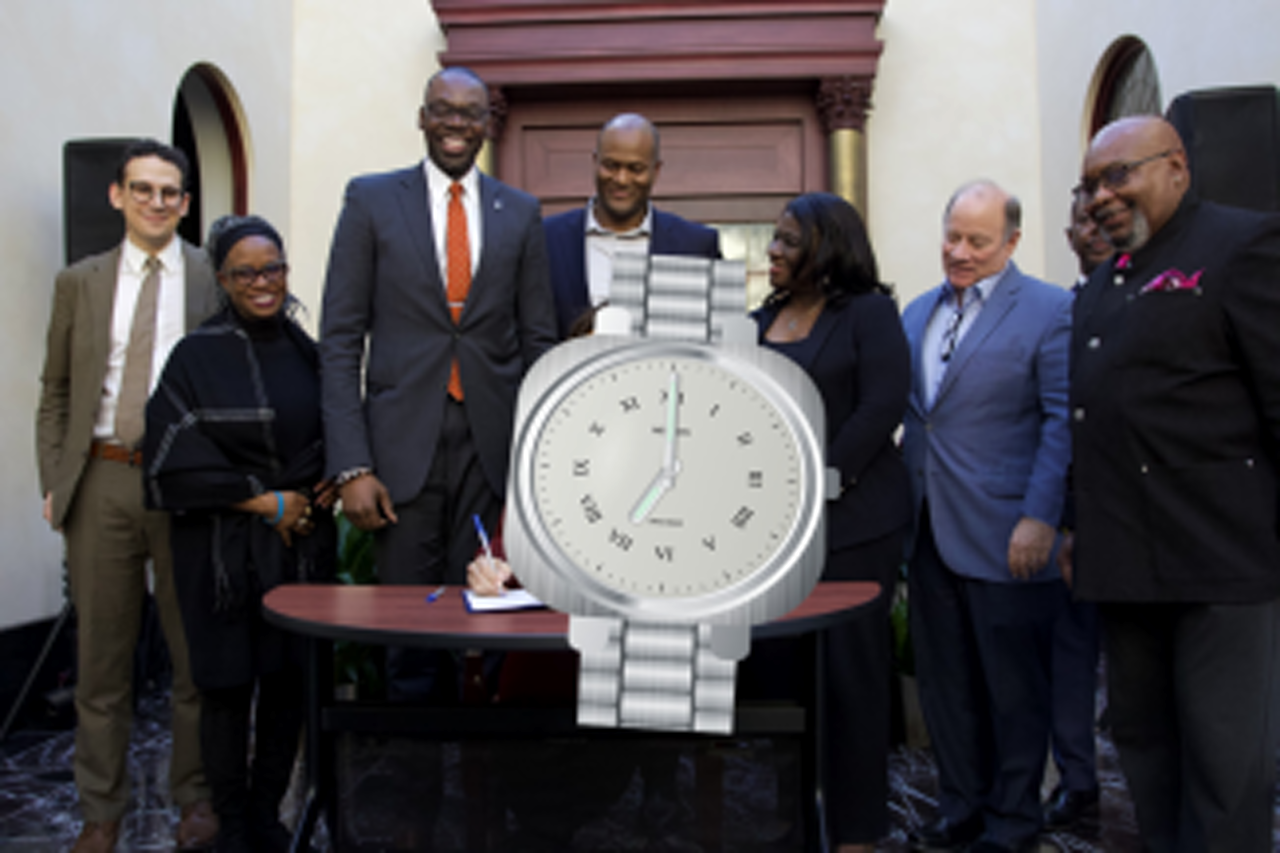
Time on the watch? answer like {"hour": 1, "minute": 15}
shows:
{"hour": 7, "minute": 0}
